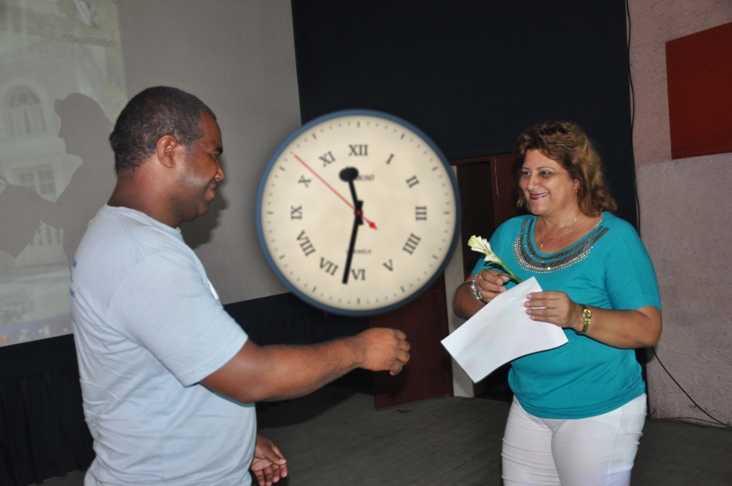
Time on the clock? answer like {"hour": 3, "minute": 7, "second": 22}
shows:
{"hour": 11, "minute": 31, "second": 52}
